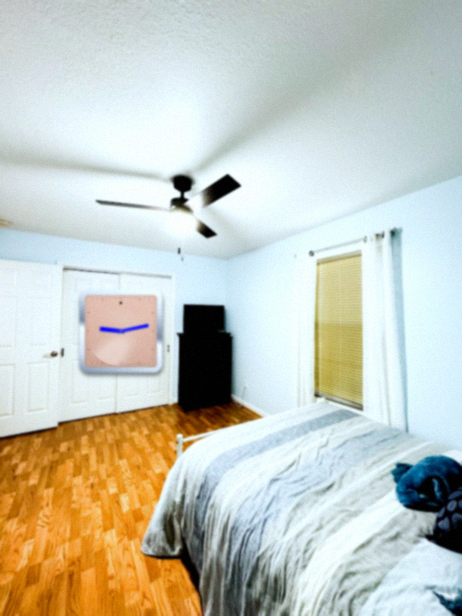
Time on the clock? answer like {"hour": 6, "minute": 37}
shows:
{"hour": 9, "minute": 13}
